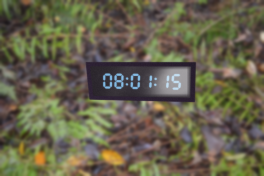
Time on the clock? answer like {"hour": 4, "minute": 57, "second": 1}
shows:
{"hour": 8, "minute": 1, "second": 15}
